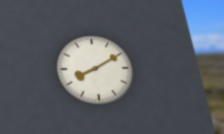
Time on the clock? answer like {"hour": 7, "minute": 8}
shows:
{"hour": 8, "minute": 10}
